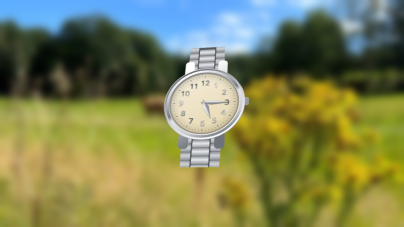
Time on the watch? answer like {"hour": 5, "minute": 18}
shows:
{"hour": 5, "minute": 15}
